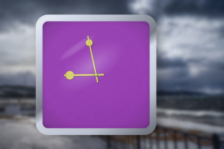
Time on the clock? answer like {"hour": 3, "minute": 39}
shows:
{"hour": 8, "minute": 58}
